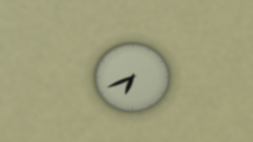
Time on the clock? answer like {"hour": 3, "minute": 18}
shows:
{"hour": 6, "minute": 41}
